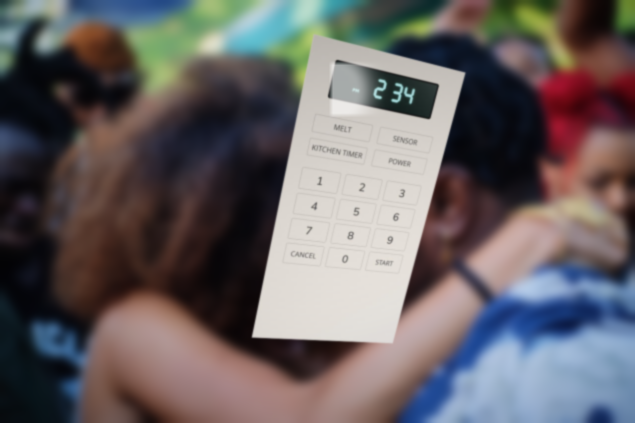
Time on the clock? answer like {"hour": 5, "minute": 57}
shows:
{"hour": 2, "minute": 34}
